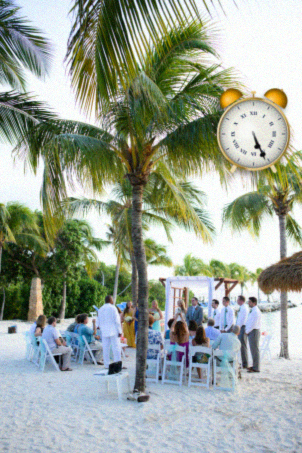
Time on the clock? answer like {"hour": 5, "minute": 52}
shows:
{"hour": 5, "minute": 26}
